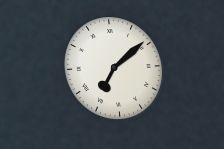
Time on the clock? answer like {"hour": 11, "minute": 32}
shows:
{"hour": 7, "minute": 9}
